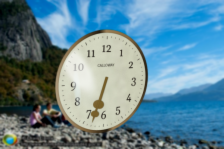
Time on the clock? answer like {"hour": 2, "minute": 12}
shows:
{"hour": 6, "minute": 33}
